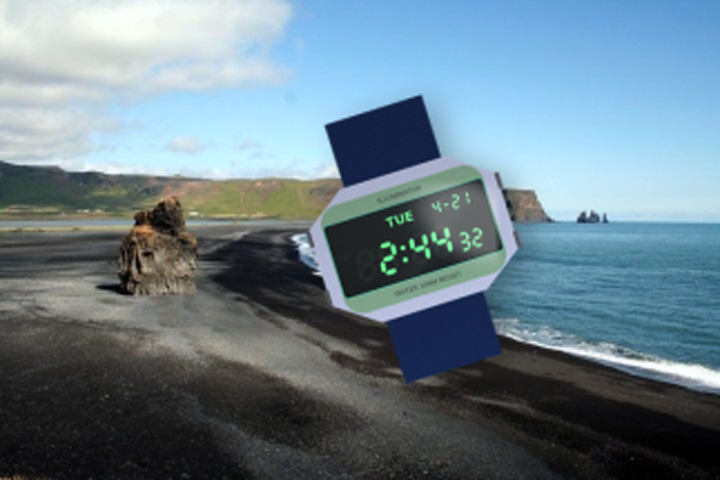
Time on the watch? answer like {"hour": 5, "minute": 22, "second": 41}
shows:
{"hour": 2, "minute": 44, "second": 32}
